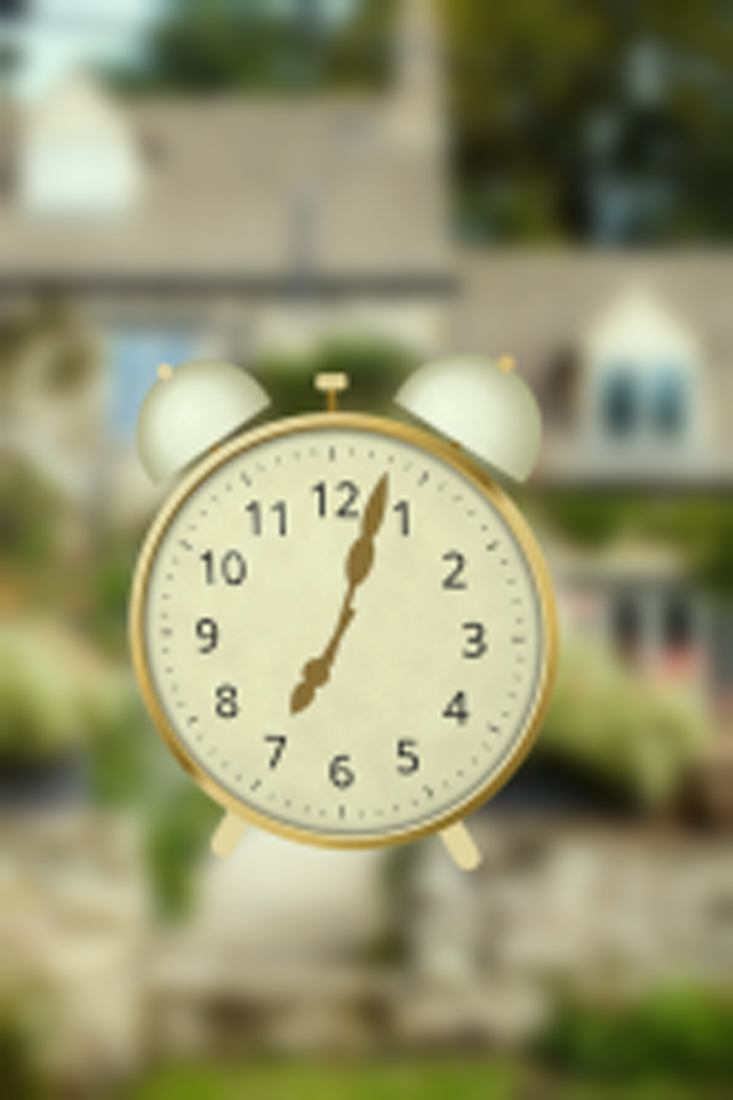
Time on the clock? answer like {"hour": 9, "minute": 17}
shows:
{"hour": 7, "minute": 3}
